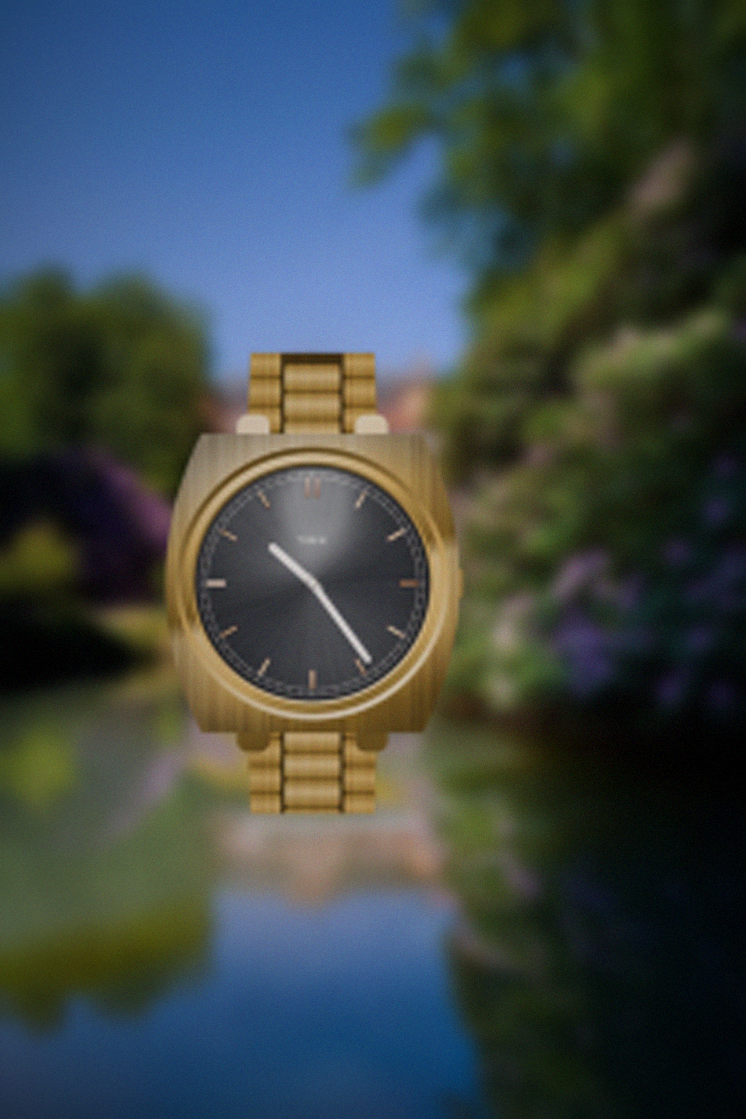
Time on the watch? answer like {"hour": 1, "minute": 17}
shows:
{"hour": 10, "minute": 24}
